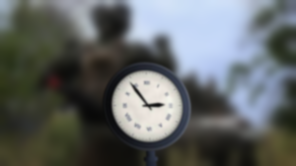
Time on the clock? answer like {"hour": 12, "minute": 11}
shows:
{"hour": 2, "minute": 54}
